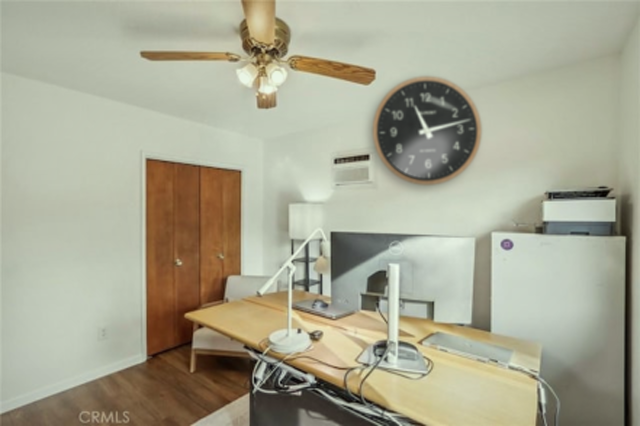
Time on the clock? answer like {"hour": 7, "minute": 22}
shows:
{"hour": 11, "minute": 13}
